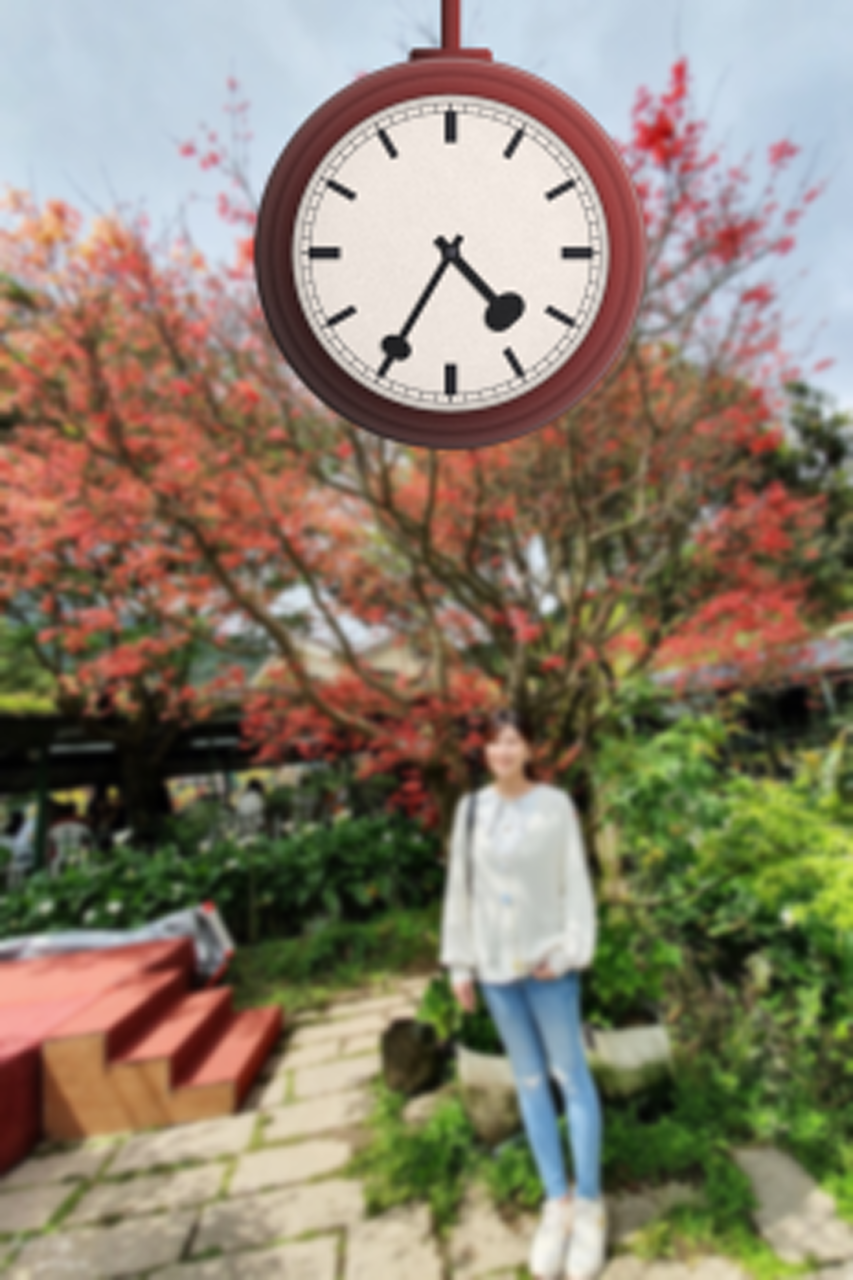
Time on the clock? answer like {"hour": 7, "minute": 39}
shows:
{"hour": 4, "minute": 35}
